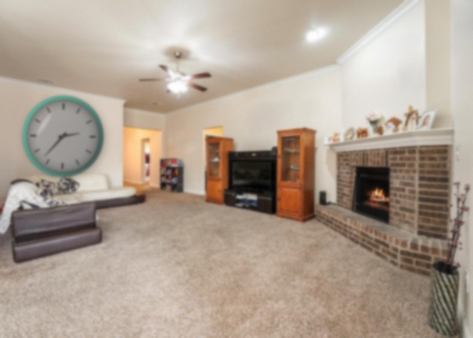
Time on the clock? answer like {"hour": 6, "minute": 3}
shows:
{"hour": 2, "minute": 37}
